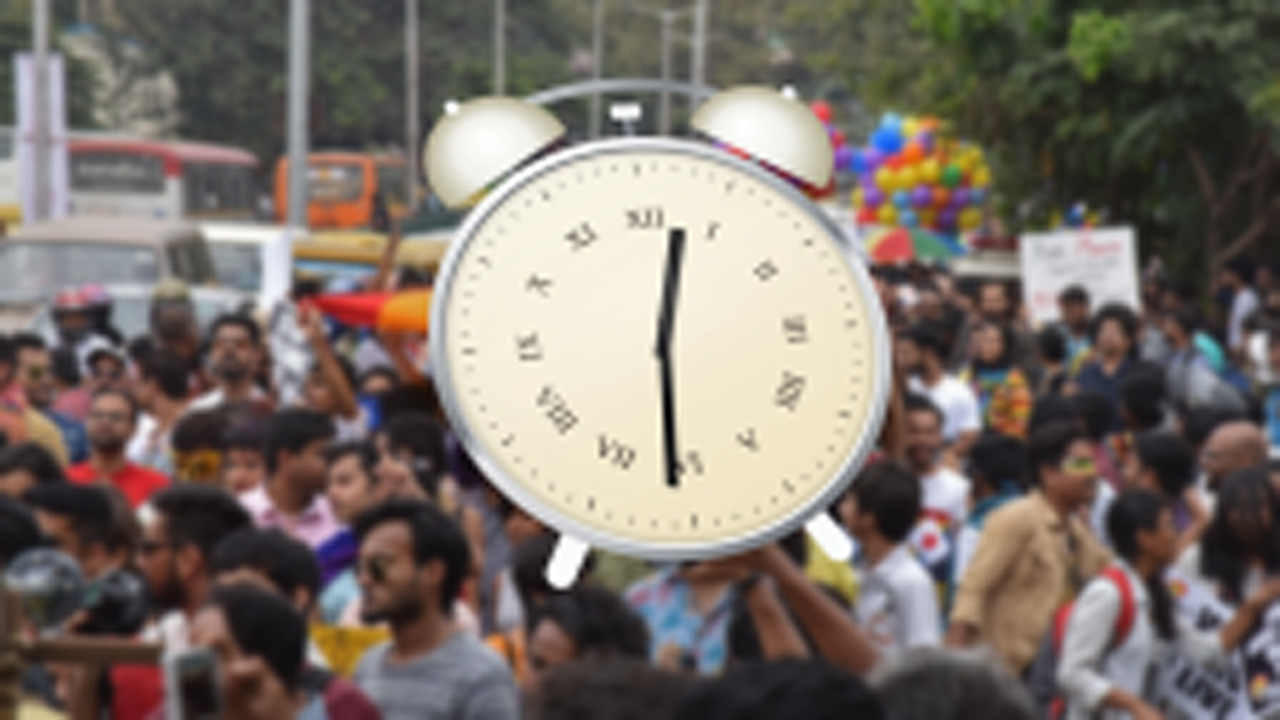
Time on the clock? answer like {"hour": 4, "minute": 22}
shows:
{"hour": 12, "minute": 31}
